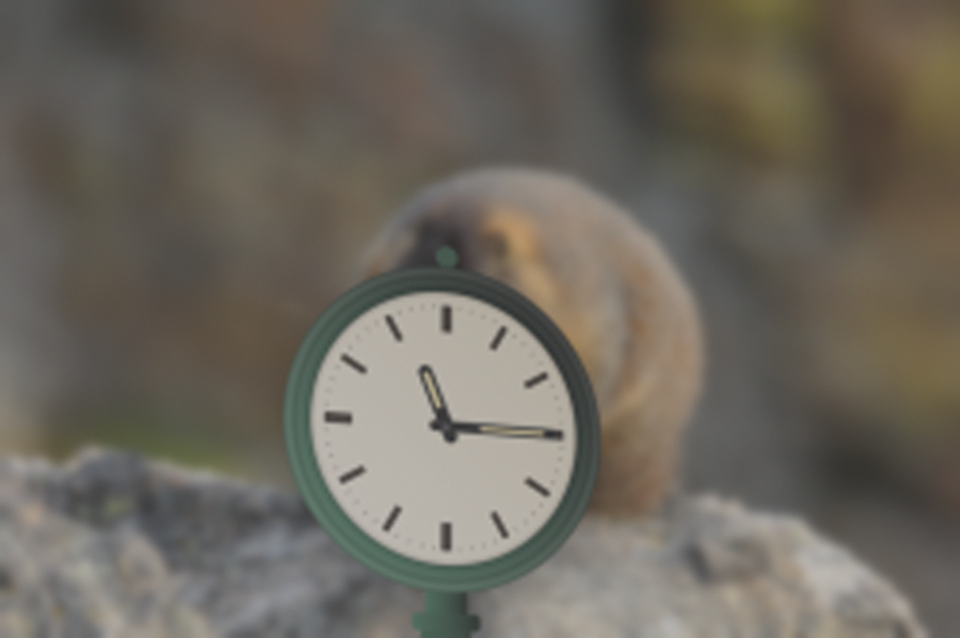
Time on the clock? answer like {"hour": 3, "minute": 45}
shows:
{"hour": 11, "minute": 15}
